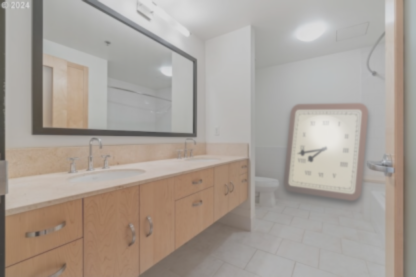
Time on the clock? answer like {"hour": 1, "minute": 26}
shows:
{"hour": 7, "minute": 43}
